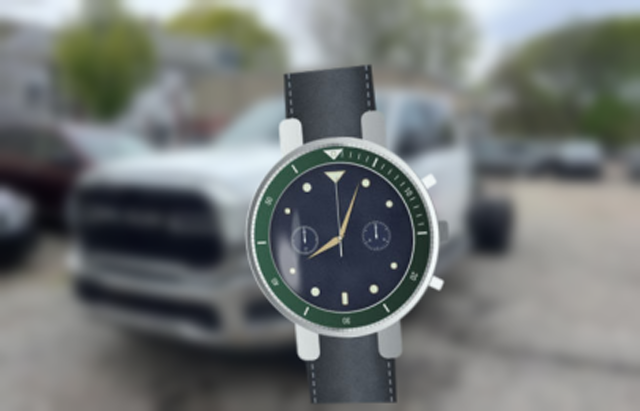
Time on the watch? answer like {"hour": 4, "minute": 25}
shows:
{"hour": 8, "minute": 4}
